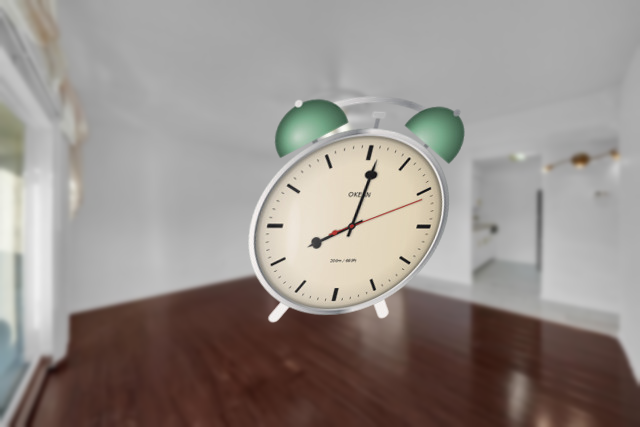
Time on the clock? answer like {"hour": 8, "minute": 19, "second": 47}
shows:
{"hour": 8, "minute": 1, "second": 11}
